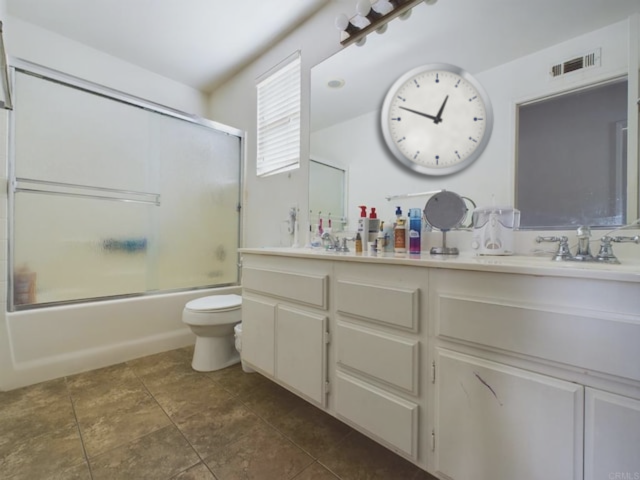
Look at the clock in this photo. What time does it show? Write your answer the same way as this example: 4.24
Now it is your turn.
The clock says 12.48
